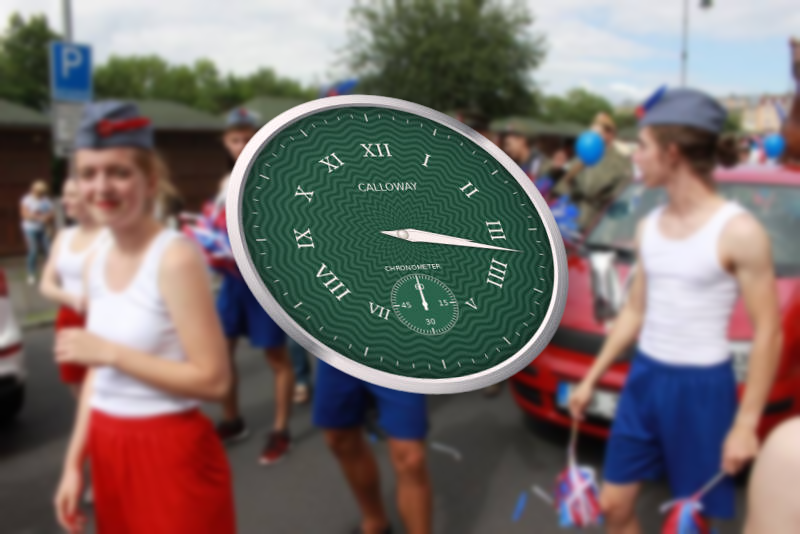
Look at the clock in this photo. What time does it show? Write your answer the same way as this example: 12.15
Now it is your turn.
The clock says 3.17
